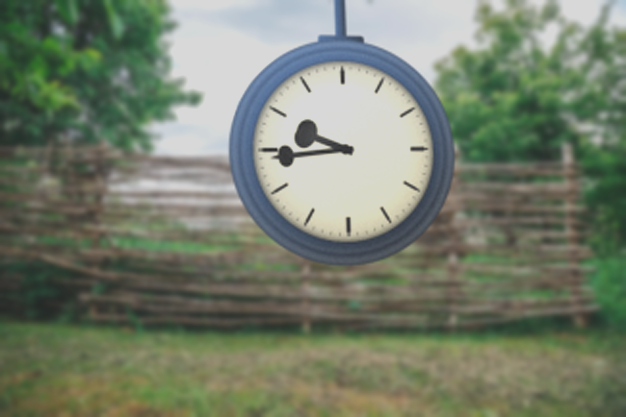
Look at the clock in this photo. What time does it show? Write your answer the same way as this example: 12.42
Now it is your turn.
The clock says 9.44
